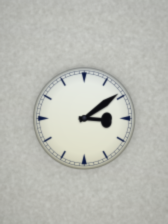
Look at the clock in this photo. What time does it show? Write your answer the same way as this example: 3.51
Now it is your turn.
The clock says 3.09
